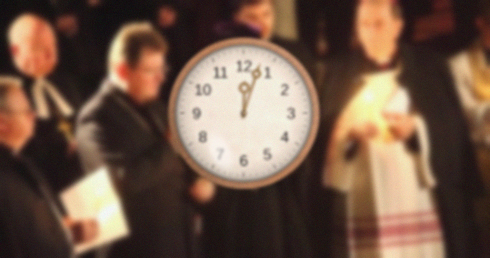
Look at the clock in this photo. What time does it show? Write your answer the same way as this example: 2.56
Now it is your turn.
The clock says 12.03
